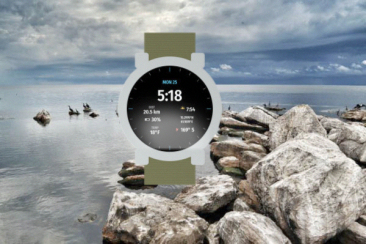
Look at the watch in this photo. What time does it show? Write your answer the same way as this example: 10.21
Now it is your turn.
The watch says 5.18
